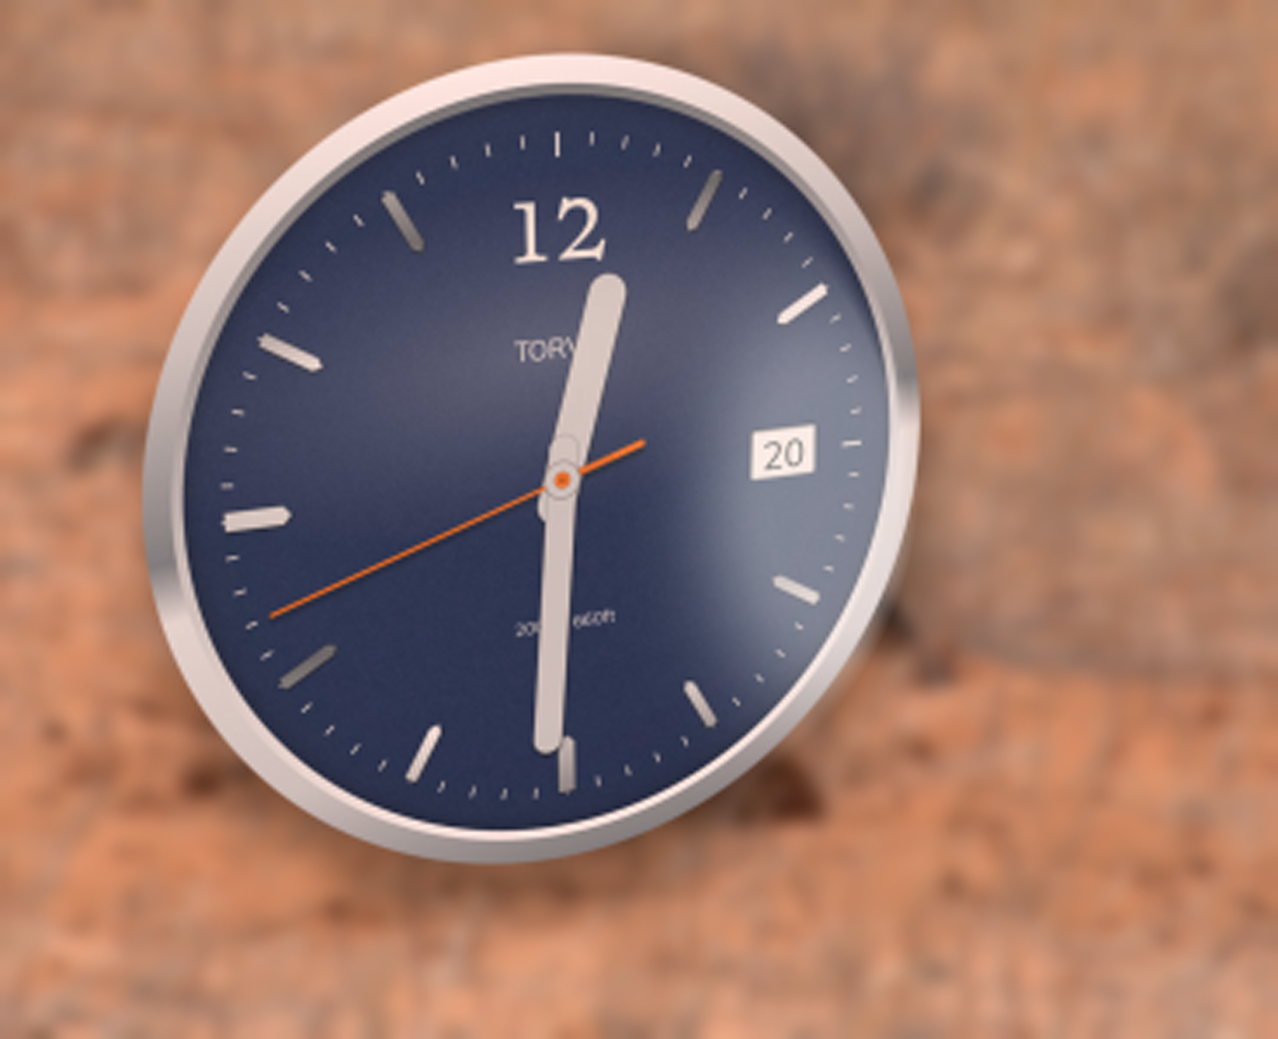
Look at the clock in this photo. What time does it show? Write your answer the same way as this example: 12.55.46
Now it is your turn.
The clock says 12.30.42
